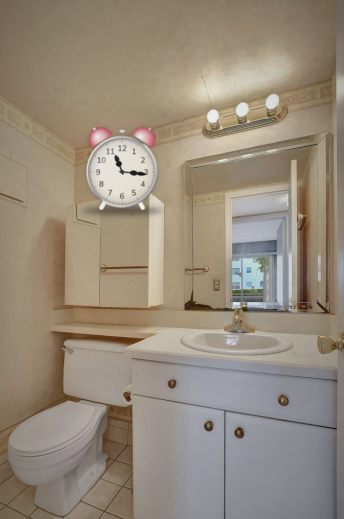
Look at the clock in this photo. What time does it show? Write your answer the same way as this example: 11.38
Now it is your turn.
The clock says 11.16
